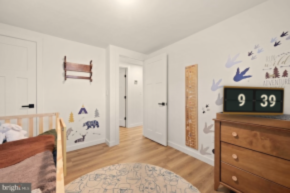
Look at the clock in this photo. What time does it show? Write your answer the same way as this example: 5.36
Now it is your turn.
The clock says 9.39
